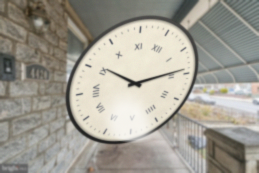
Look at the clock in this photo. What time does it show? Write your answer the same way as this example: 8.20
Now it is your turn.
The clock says 9.09
